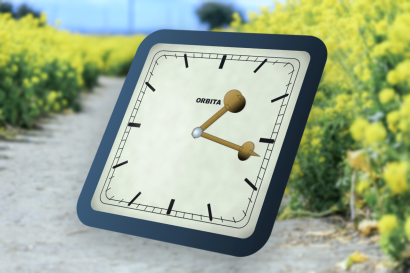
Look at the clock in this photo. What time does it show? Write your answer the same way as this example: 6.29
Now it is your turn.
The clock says 1.17
